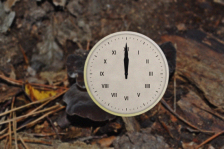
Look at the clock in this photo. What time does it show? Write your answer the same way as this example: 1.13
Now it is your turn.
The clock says 12.00
